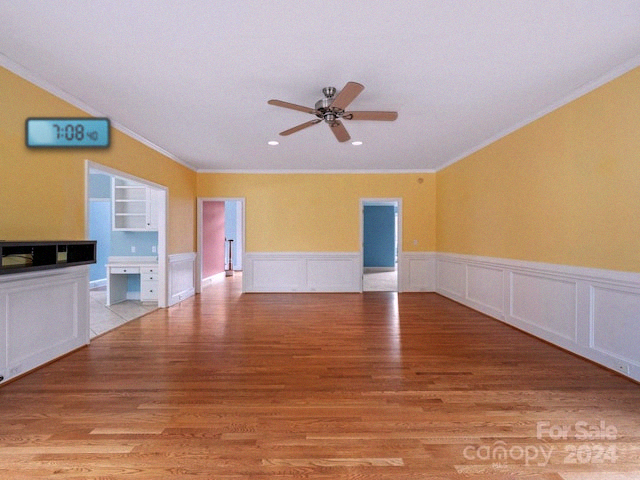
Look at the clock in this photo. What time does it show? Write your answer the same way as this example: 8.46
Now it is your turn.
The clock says 7.08
